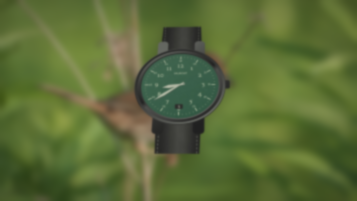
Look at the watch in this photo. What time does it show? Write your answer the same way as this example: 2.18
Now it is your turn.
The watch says 8.39
